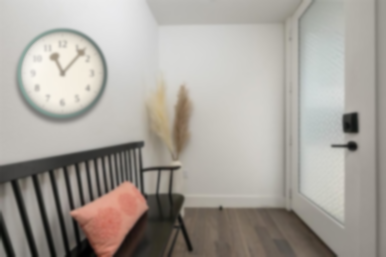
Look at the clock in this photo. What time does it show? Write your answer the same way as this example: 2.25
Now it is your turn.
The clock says 11.07
